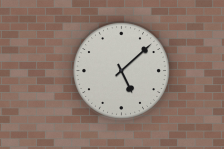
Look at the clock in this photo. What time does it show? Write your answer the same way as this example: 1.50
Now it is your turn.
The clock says 5.08
